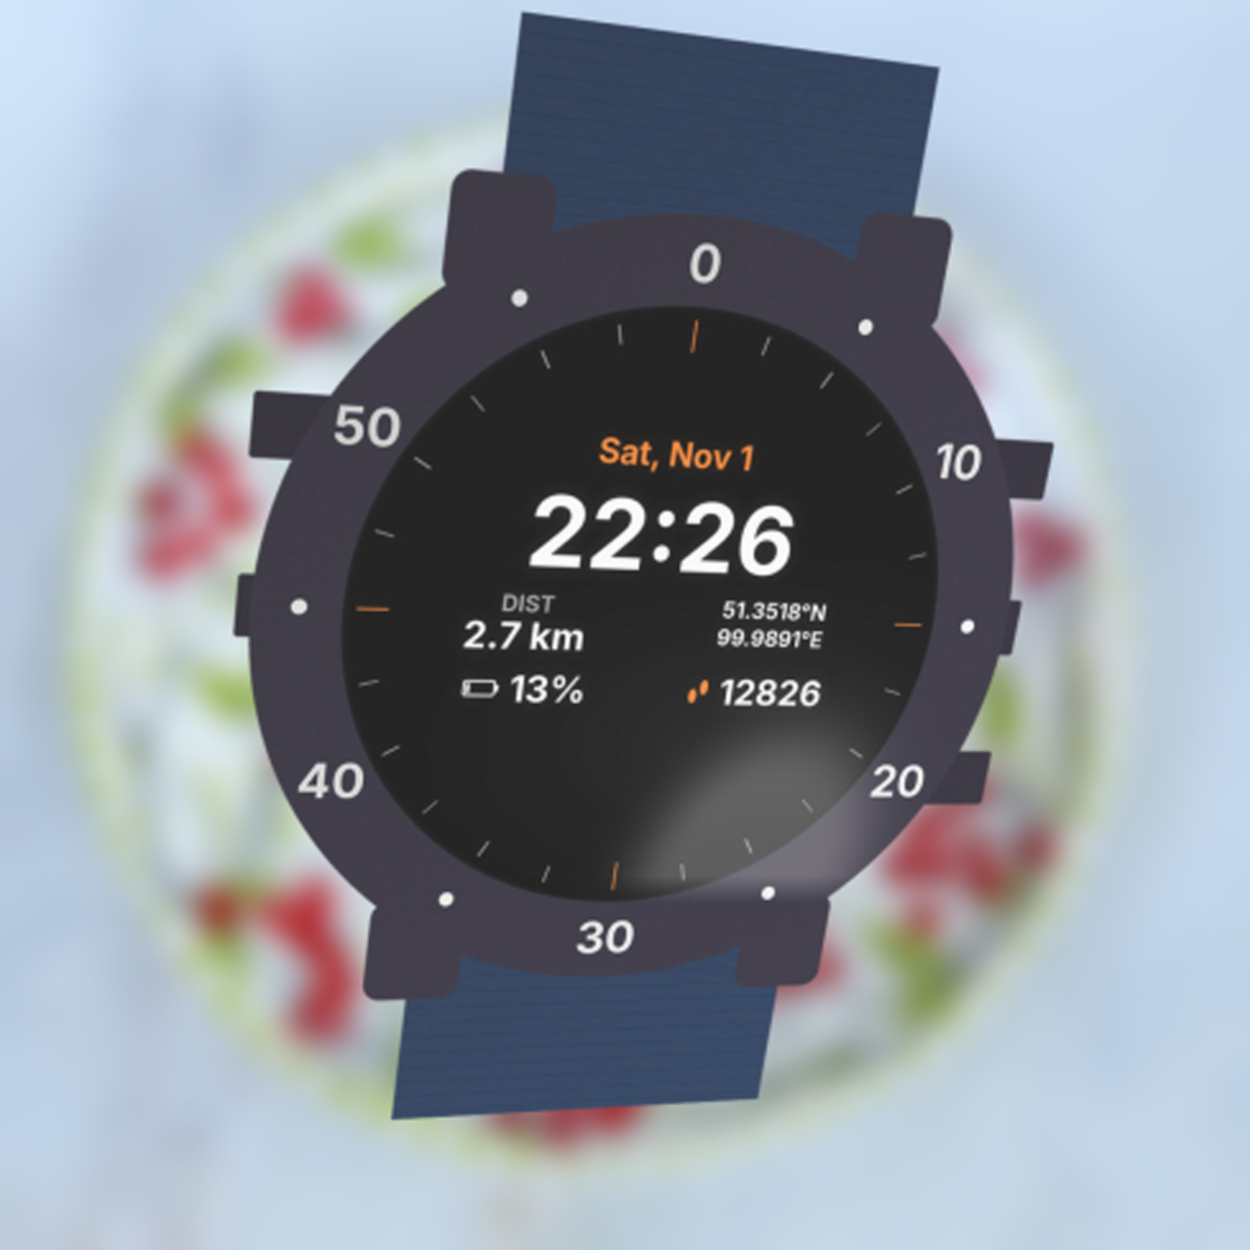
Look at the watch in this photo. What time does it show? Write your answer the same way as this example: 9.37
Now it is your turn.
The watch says 22.26
